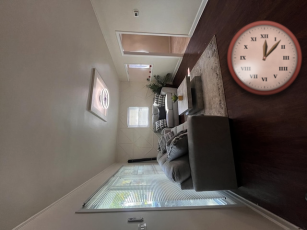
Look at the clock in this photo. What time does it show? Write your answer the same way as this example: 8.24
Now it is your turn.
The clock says 12.07
